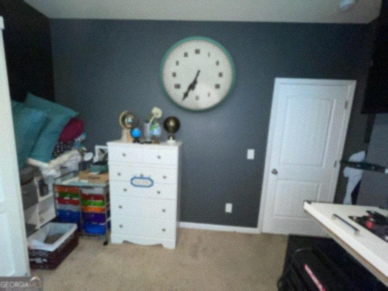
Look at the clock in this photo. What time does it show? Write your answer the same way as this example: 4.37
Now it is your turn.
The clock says 6.35
